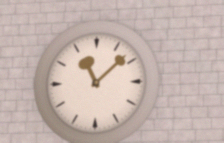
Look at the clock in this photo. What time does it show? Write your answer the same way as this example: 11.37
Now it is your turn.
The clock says 11.08
